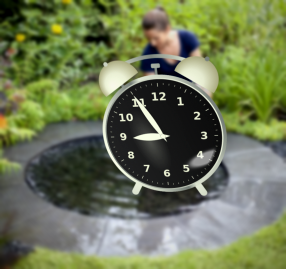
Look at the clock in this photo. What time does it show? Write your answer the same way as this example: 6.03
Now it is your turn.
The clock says 8.55
